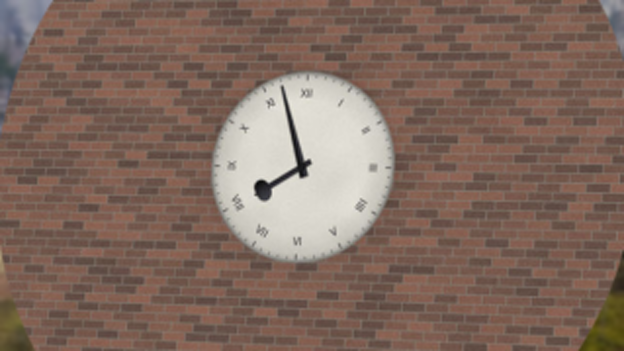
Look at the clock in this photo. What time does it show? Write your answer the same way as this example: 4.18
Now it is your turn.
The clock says 7.57
